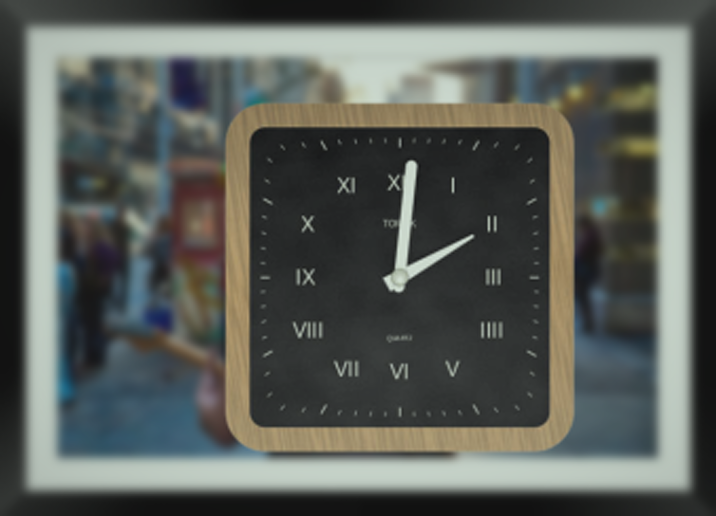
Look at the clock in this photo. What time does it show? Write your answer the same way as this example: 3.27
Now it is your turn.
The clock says 2.01
